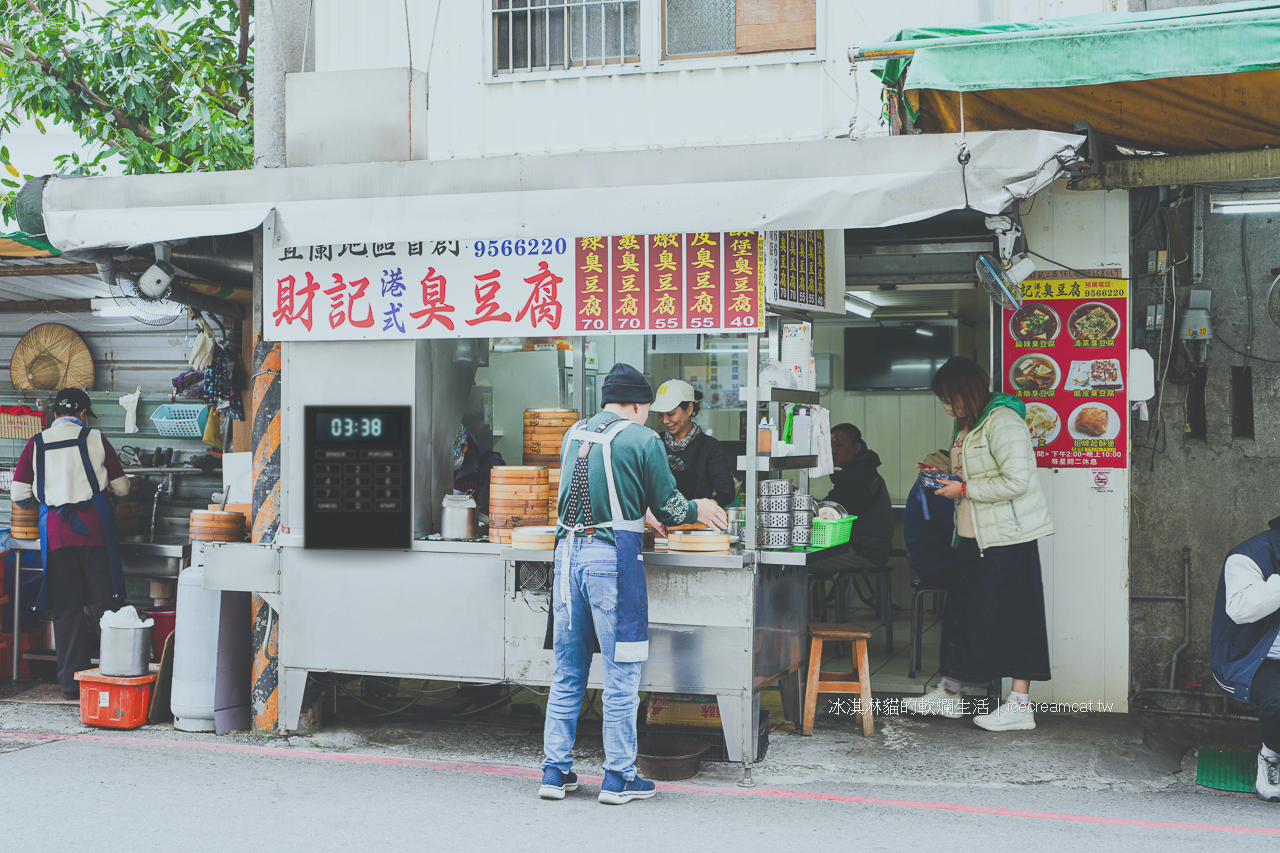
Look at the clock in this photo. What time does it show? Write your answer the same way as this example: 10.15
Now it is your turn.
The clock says 3.38
